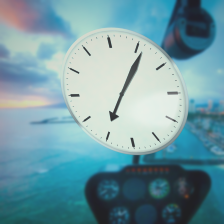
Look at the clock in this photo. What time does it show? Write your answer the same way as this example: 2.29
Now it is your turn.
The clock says 7.06
